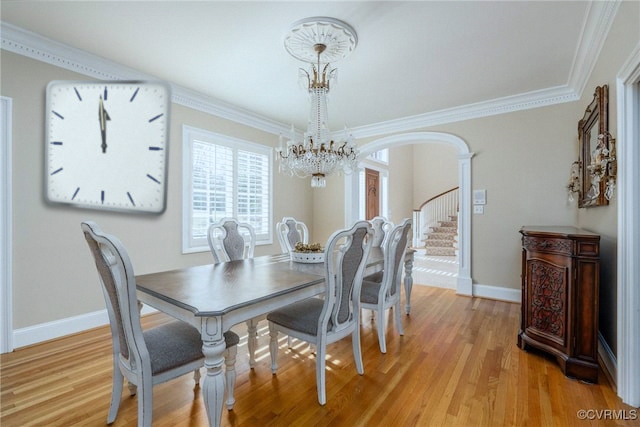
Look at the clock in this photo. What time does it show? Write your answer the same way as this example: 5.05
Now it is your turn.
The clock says 11.59
